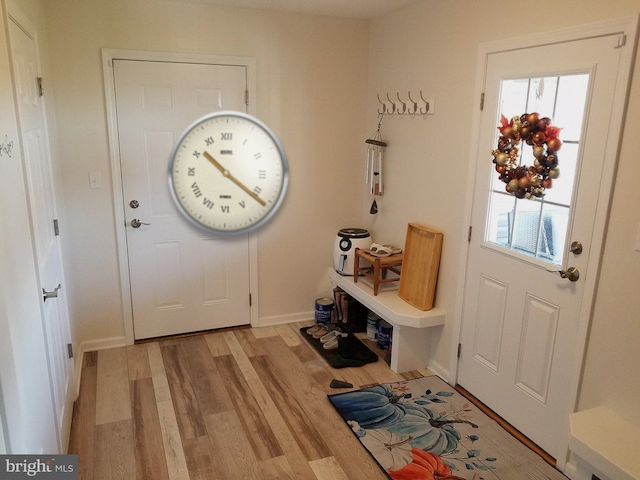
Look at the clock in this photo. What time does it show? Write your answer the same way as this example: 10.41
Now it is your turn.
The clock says 10.21
